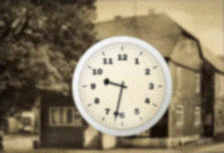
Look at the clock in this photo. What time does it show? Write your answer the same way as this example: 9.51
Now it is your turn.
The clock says 9.32
